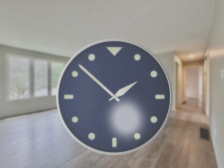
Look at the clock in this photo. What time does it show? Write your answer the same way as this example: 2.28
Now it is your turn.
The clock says 1.52
